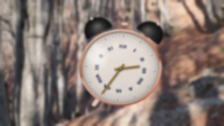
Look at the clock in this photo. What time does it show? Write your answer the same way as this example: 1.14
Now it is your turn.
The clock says 2.35
